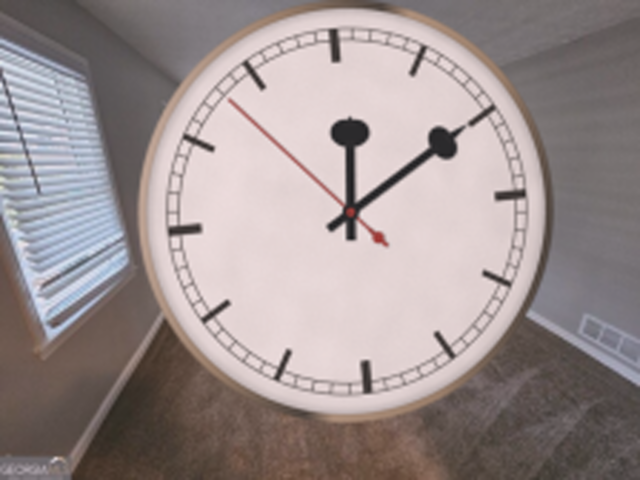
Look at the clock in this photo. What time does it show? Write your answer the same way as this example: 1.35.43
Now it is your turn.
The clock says 12.09.53
